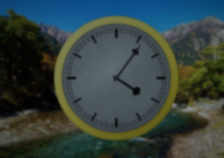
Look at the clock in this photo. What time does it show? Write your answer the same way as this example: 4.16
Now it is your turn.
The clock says 4.06
